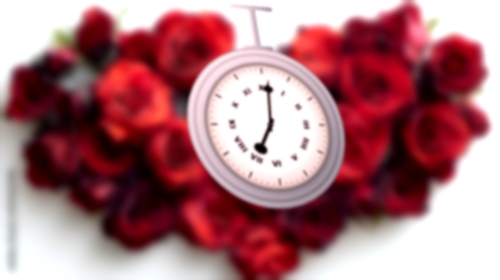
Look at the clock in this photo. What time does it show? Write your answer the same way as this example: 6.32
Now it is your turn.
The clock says 7.01
